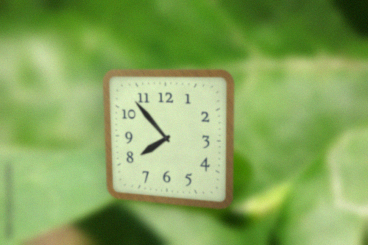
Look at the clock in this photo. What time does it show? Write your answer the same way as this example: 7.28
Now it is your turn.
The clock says 7.53
